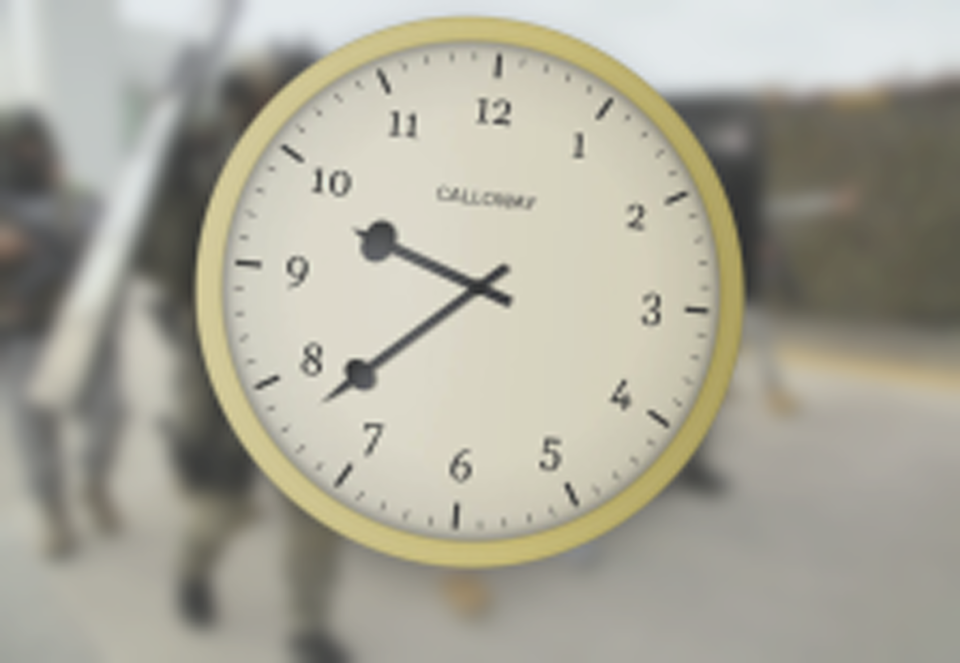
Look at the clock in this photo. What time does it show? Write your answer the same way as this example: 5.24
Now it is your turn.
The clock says 9.38
